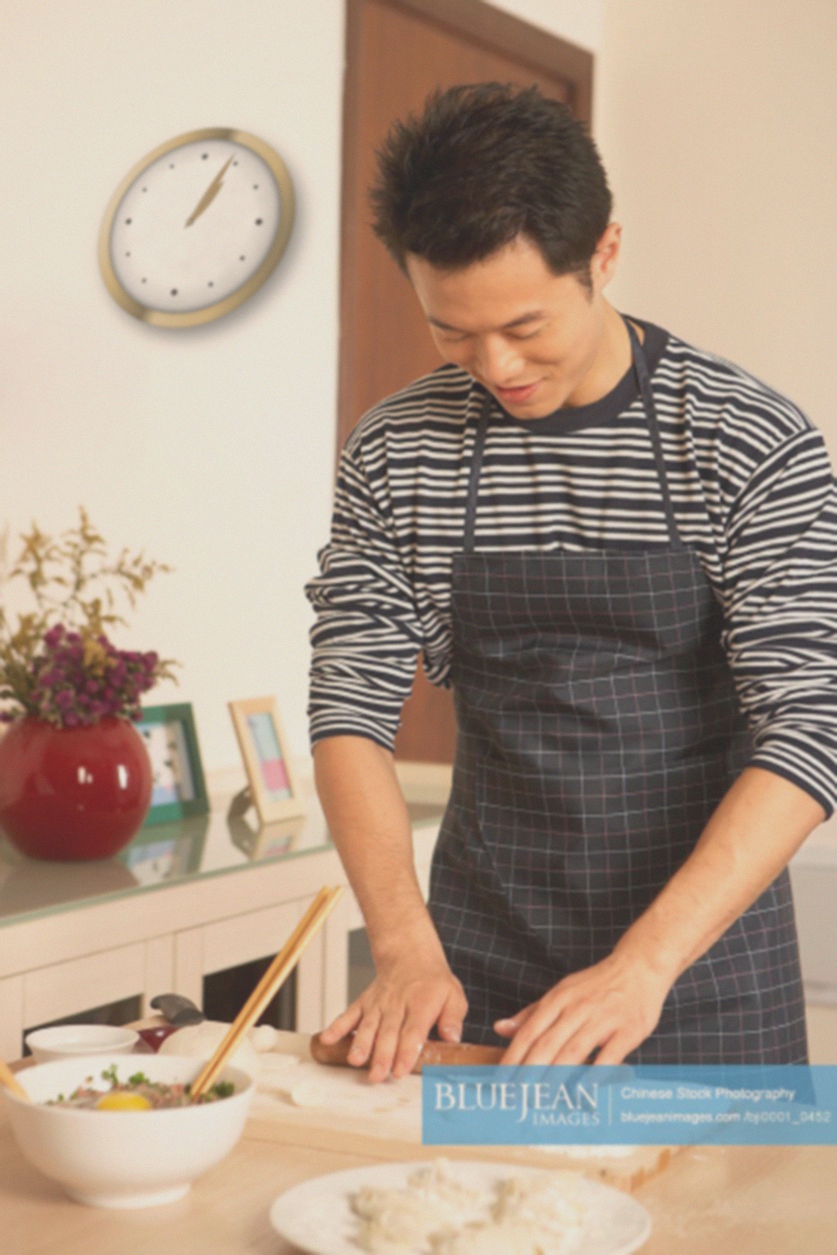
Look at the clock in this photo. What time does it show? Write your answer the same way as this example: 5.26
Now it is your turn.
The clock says 1.04
